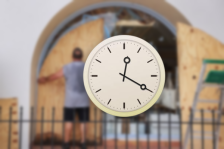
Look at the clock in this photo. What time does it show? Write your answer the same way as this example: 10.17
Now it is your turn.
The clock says 12.20
